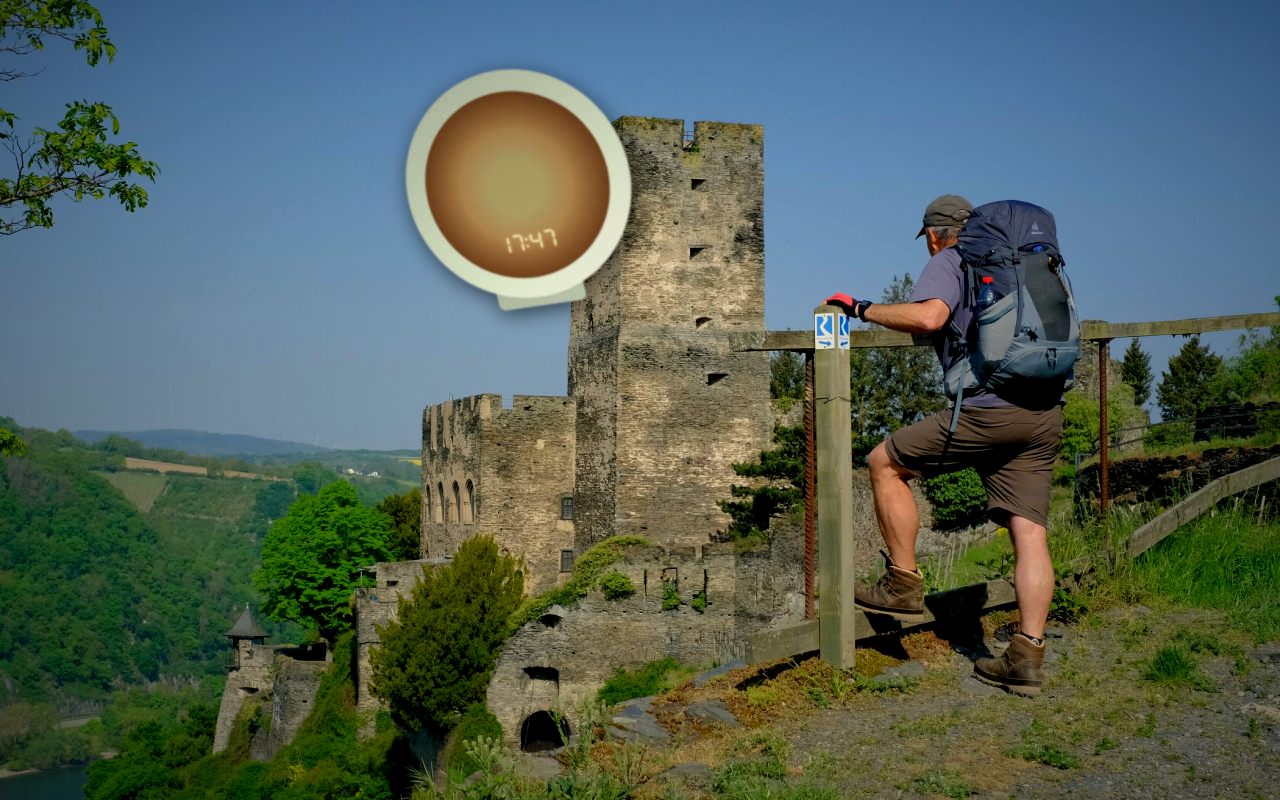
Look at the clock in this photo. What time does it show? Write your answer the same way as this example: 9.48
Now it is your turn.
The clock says 17.47
